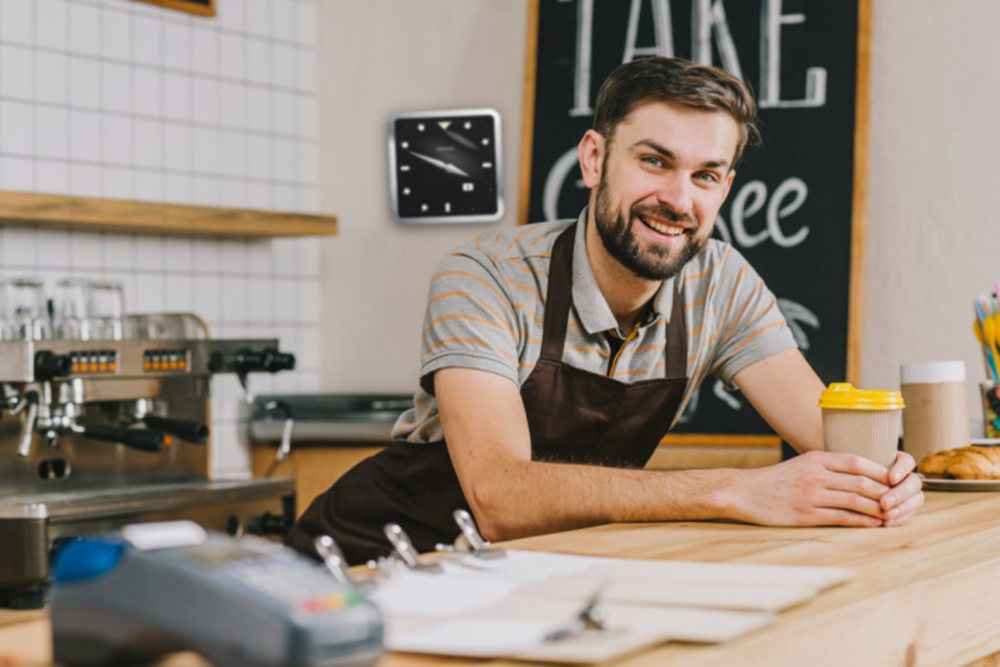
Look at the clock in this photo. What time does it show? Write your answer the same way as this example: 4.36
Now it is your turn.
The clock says 3.49
